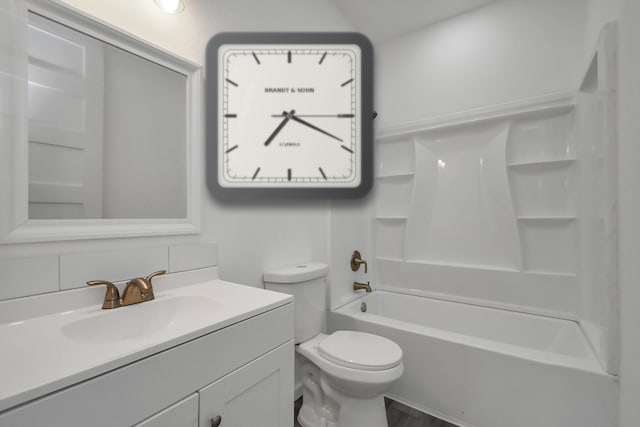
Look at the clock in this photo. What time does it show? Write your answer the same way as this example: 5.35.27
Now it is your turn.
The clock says 7.19.15
